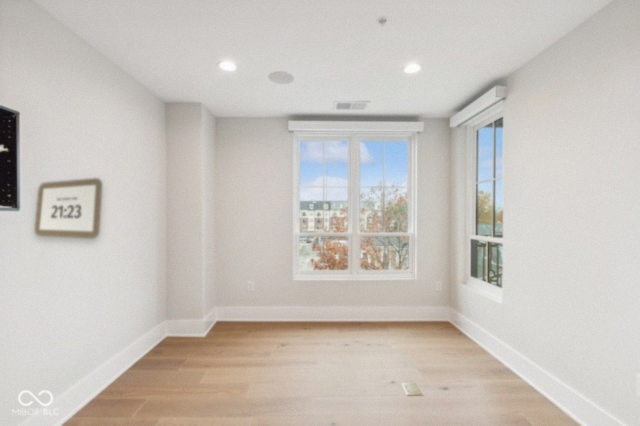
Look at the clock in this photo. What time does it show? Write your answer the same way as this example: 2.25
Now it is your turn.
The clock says 21.23
